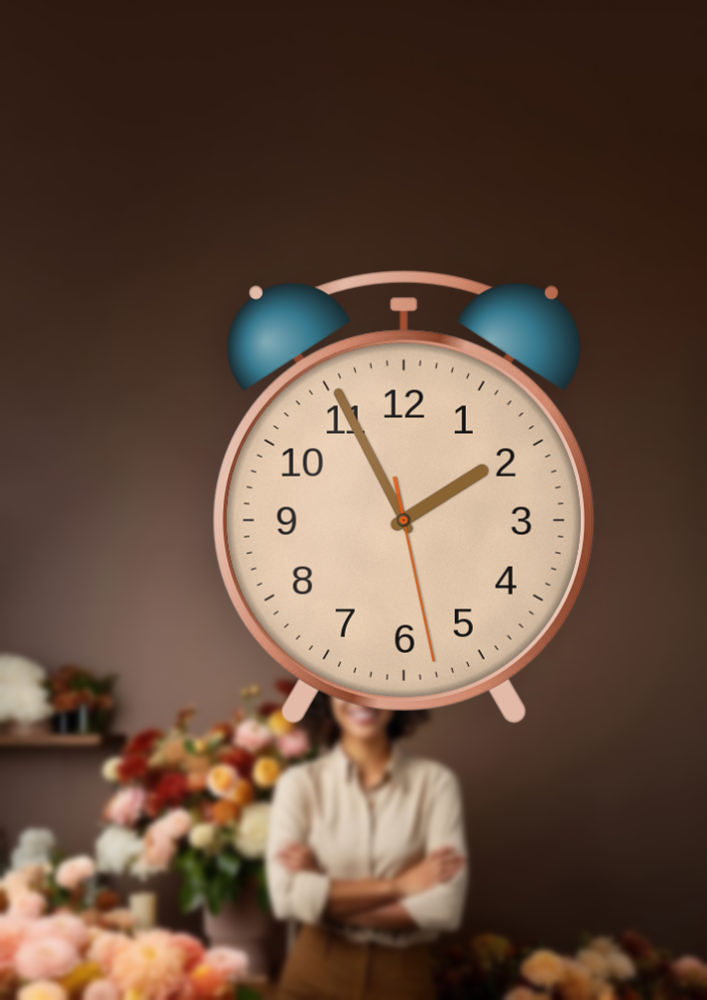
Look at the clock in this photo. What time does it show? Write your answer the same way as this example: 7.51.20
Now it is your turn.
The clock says 1.55.28
